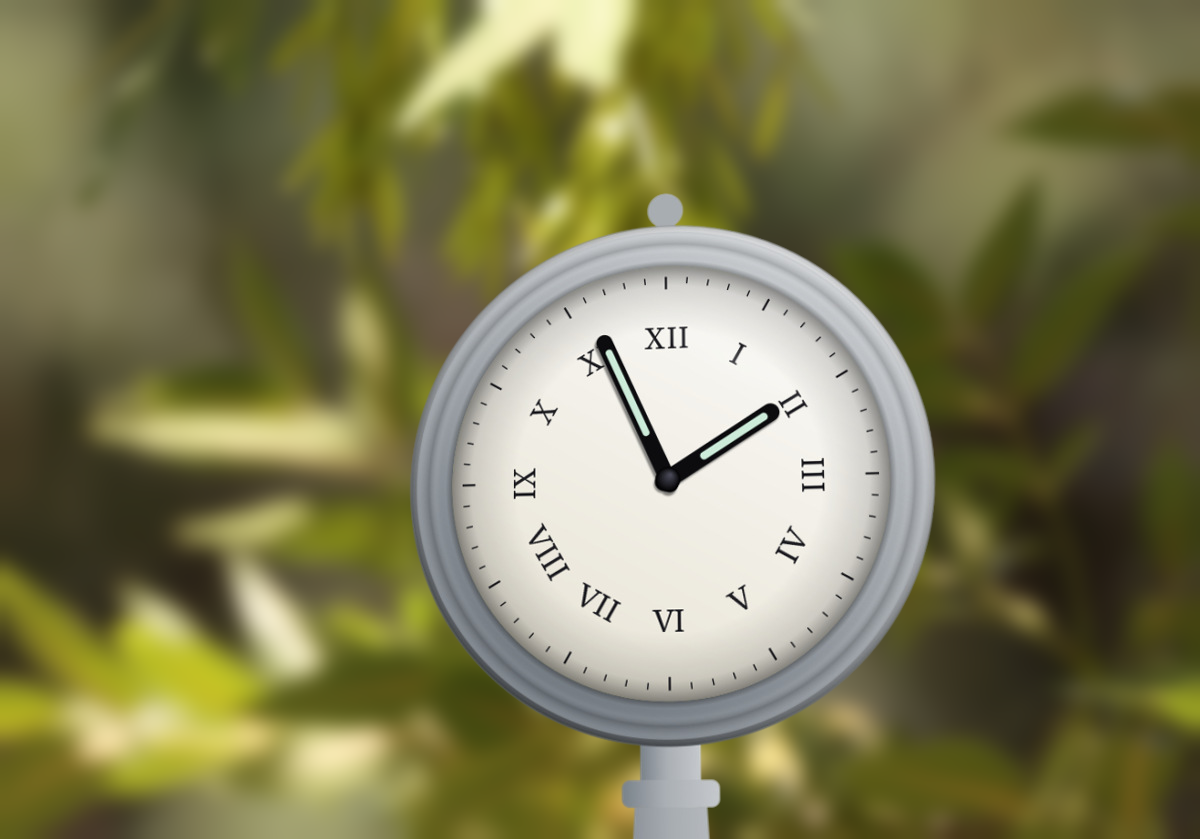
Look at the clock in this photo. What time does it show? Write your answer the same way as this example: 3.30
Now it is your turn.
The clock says 1.56
